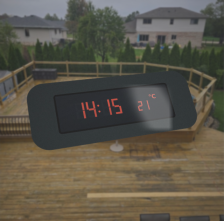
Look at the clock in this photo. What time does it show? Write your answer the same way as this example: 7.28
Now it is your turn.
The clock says 14.15
